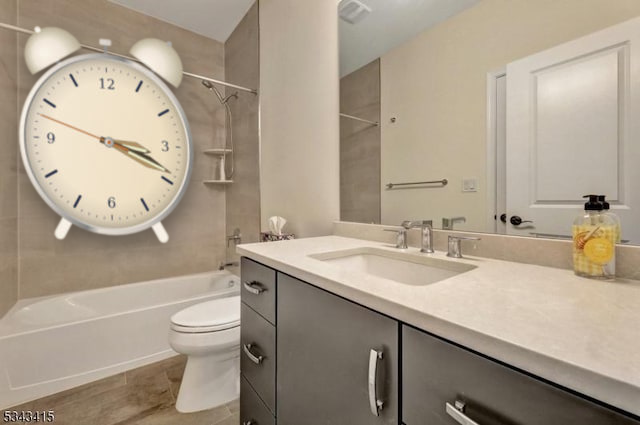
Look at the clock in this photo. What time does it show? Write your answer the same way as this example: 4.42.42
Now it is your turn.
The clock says 3.18.48
